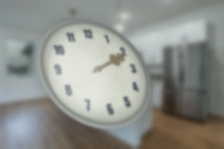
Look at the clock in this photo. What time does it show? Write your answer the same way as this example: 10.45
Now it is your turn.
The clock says 2.11
